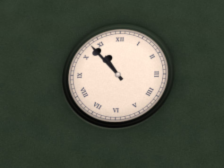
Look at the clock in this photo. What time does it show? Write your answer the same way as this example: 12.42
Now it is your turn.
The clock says 10.53
